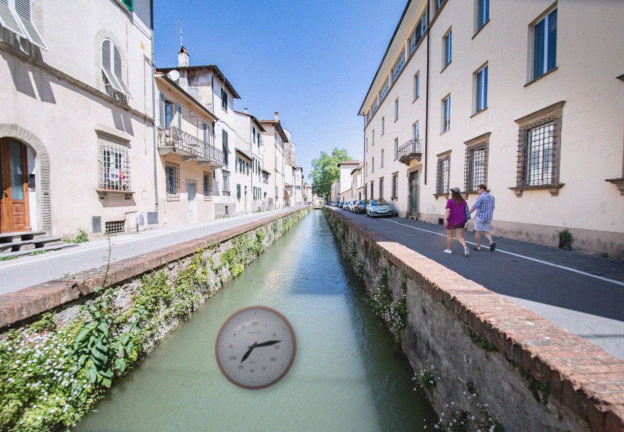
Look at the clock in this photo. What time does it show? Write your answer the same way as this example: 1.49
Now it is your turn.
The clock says 7.13
